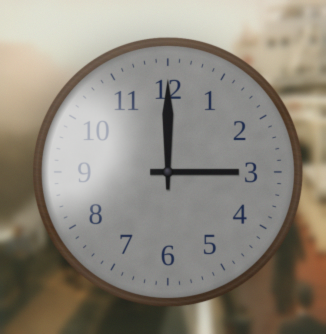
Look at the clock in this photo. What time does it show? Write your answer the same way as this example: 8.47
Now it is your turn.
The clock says 3.00
